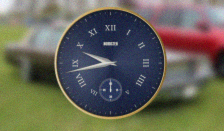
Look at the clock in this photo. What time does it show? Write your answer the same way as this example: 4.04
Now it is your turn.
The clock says 9.43
